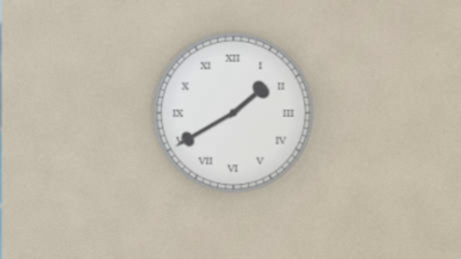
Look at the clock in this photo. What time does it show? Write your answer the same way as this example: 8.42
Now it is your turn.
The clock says 1.40
